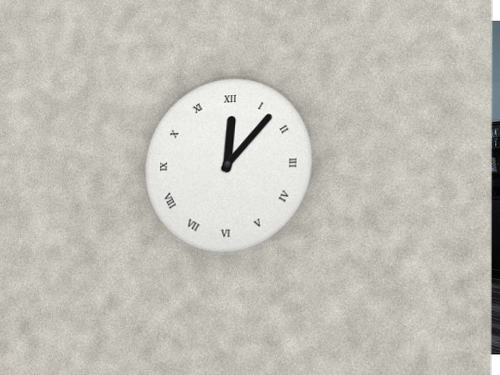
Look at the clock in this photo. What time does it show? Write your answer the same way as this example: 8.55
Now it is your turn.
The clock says 12.07
